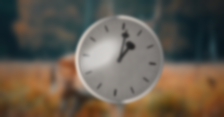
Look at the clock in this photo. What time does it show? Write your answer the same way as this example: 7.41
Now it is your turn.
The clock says 1.01
